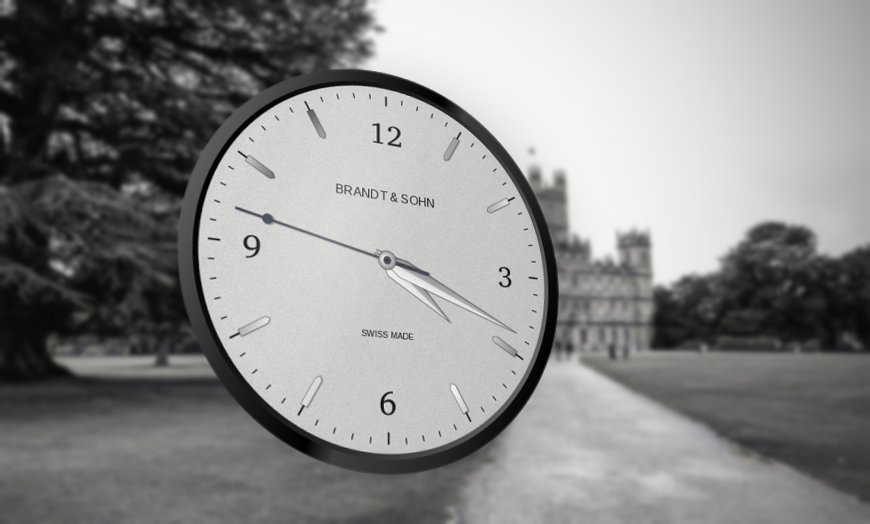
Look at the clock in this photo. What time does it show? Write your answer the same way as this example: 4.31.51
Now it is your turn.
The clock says 4.18.47
